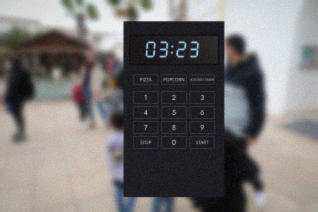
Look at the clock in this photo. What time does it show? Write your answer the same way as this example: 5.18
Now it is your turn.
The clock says 3.23
